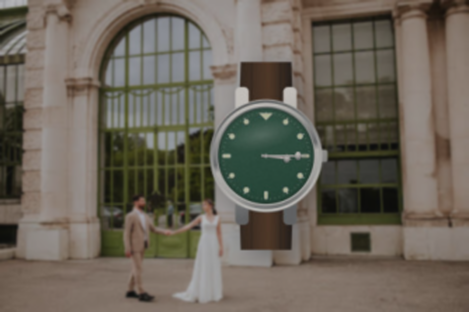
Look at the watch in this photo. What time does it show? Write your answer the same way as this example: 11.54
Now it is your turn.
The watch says 3.15
